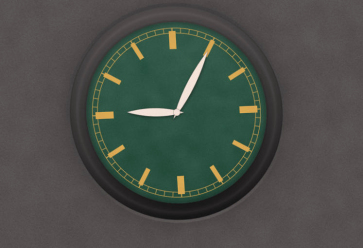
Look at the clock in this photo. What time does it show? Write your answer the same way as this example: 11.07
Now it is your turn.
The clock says 9.05
